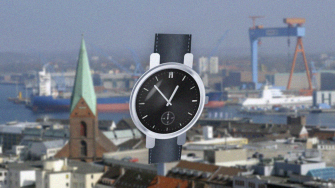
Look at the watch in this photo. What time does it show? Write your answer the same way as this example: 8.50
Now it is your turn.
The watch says 12.53
